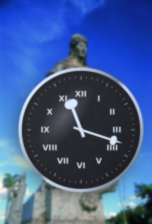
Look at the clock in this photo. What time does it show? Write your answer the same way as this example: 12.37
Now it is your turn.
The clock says 11.18
